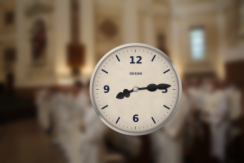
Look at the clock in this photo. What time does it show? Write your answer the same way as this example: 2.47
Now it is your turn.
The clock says 8.14
